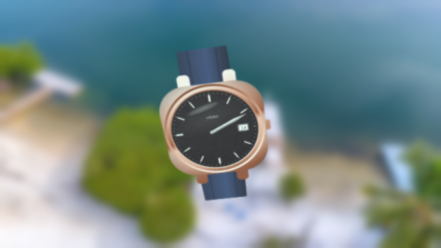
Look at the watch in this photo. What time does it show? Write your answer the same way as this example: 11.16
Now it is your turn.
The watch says 2.11
